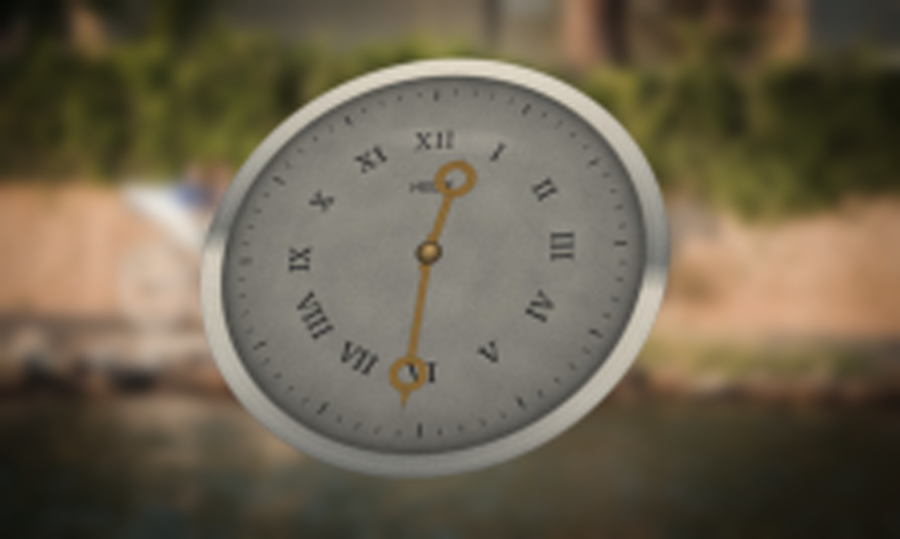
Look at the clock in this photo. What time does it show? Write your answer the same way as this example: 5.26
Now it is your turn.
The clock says 12.31
